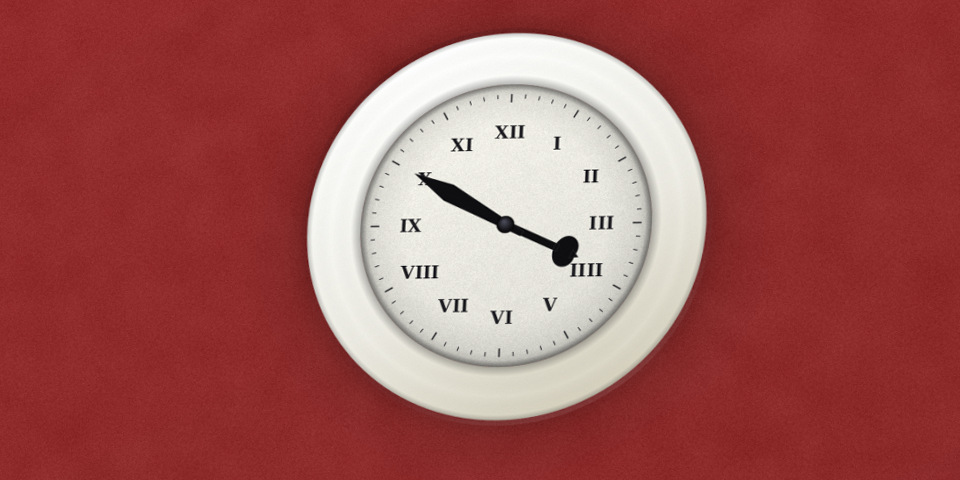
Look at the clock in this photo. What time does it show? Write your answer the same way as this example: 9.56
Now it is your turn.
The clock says 3.50
